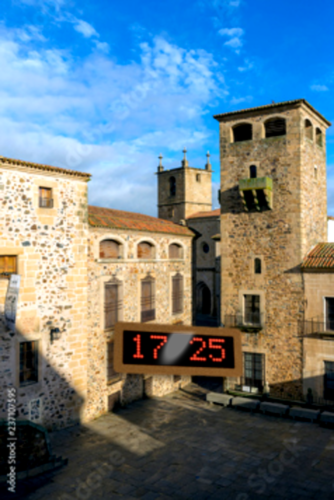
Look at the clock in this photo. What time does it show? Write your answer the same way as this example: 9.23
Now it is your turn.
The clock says 17.25
